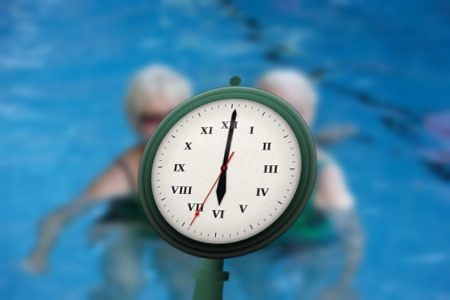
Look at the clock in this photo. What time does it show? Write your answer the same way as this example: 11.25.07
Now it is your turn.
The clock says 6.00.34
